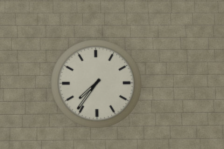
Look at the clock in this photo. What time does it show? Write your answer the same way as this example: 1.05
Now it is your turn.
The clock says 7.36
